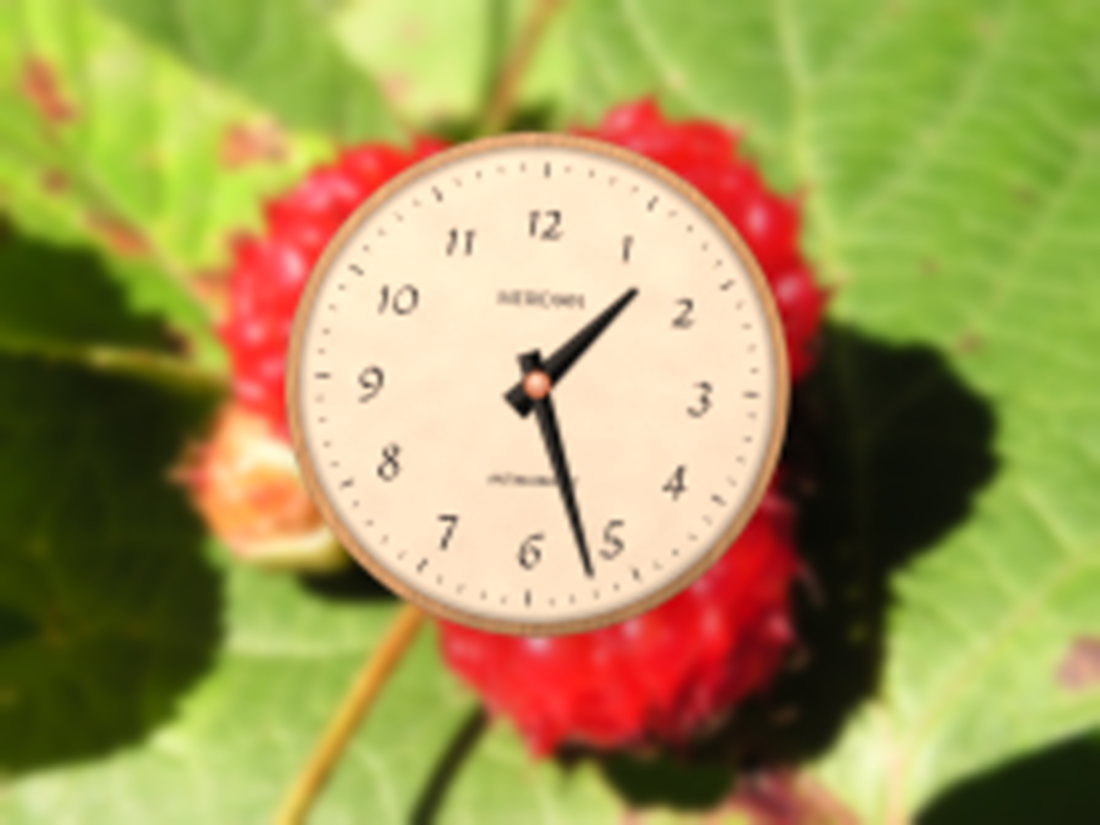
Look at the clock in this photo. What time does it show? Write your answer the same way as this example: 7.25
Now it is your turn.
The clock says 1.27
